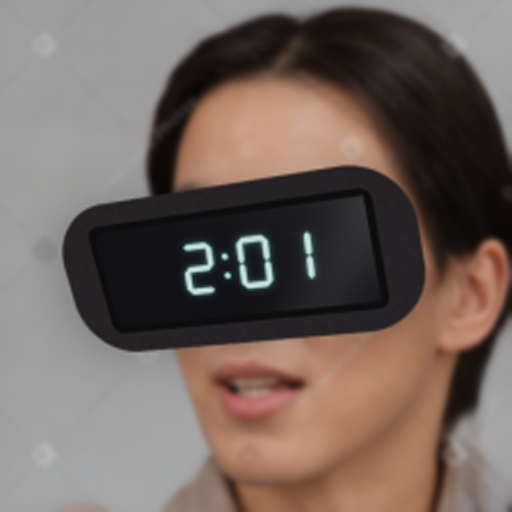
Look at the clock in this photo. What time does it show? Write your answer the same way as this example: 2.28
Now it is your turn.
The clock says 2.01
